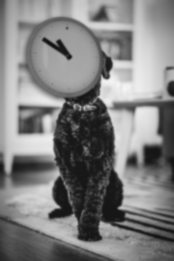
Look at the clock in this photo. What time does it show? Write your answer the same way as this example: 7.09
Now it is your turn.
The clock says 10.50
